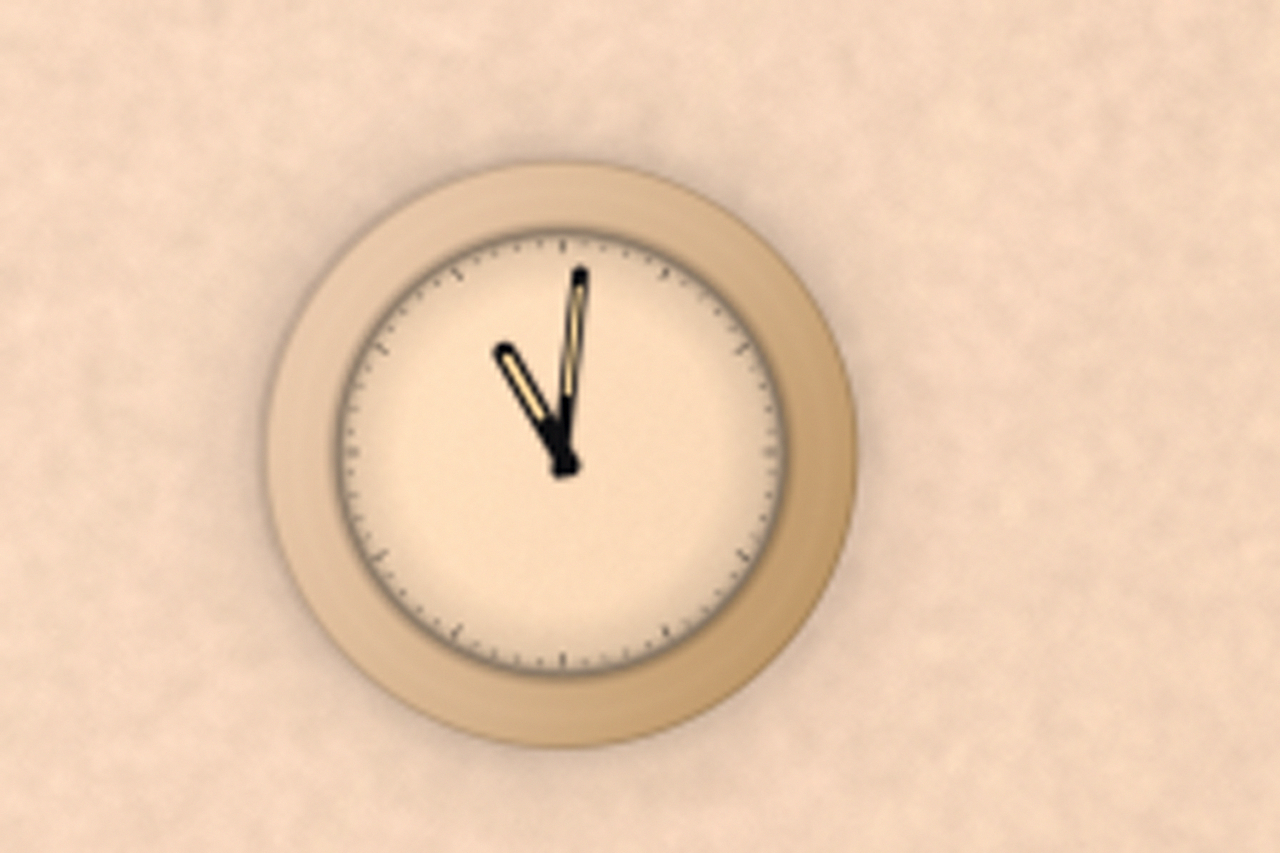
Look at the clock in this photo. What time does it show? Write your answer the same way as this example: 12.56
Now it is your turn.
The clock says 11.01
